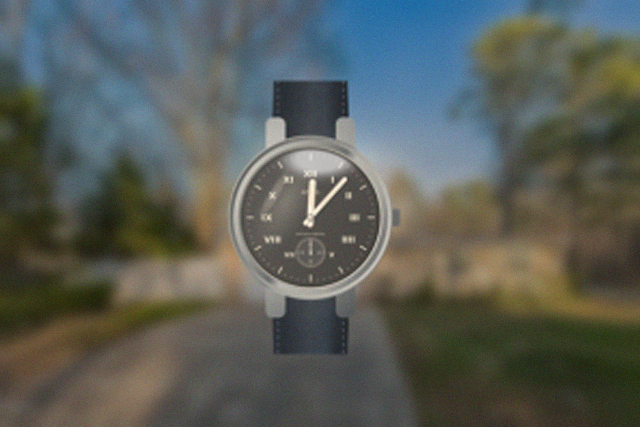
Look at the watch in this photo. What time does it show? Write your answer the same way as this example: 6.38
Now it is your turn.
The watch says 12.07
